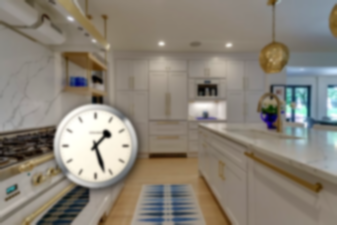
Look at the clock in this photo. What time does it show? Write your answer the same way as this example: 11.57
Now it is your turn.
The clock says 1.27
